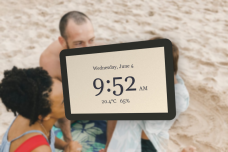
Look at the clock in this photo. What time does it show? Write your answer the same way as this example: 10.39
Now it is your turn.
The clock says 9.52
